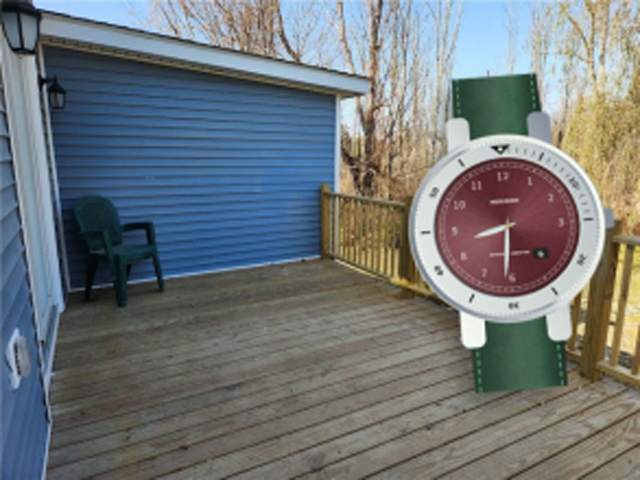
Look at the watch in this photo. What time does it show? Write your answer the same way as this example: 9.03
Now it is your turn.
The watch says 8.31
